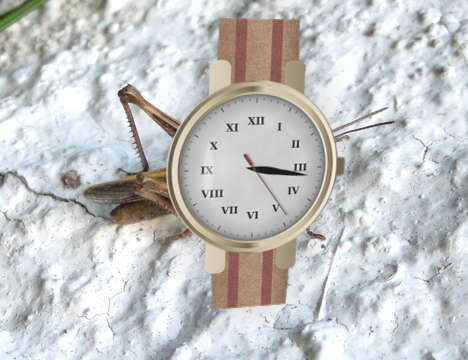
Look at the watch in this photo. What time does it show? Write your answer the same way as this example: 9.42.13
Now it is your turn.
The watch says 3.16.24
